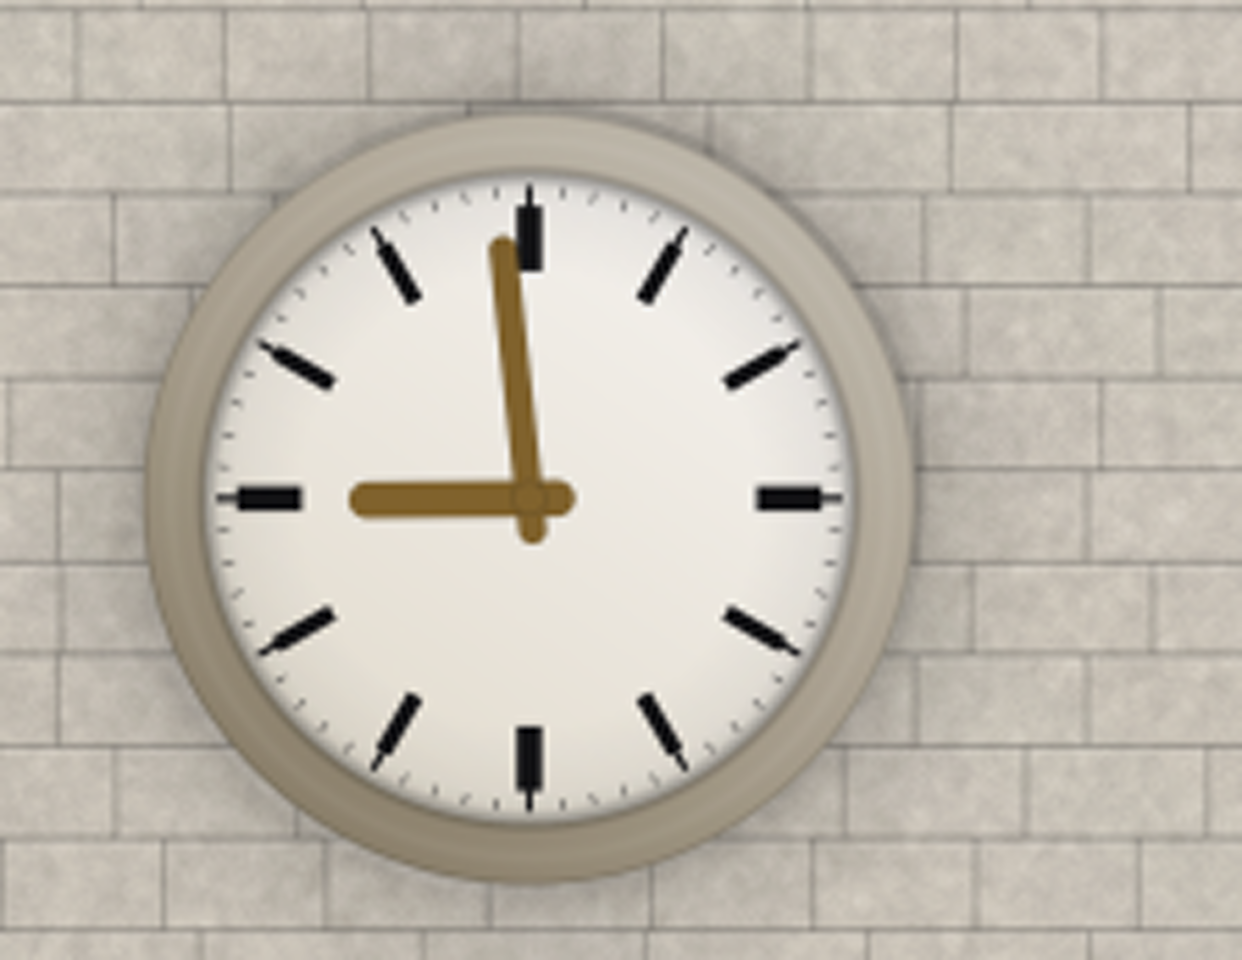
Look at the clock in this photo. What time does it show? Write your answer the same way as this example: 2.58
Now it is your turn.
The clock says 8.59
